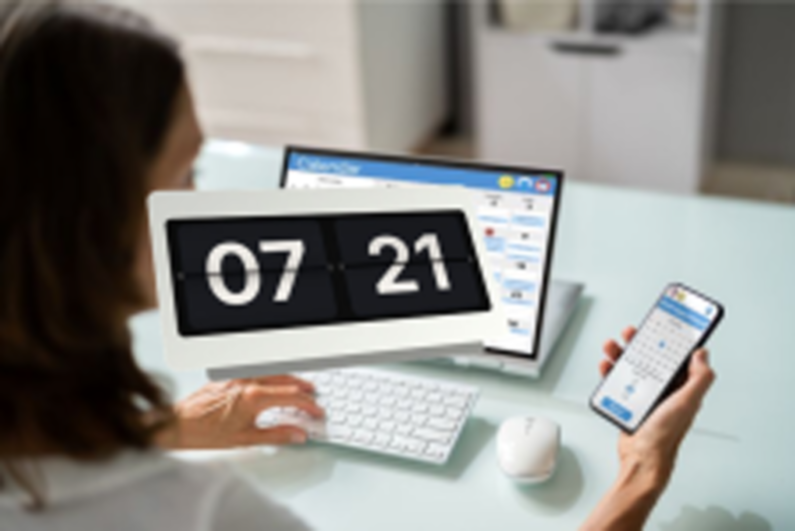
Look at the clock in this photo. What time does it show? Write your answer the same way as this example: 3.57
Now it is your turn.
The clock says 7.21
